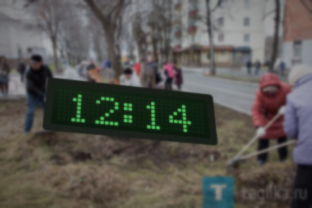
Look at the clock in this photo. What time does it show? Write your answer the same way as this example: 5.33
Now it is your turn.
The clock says 12.14
